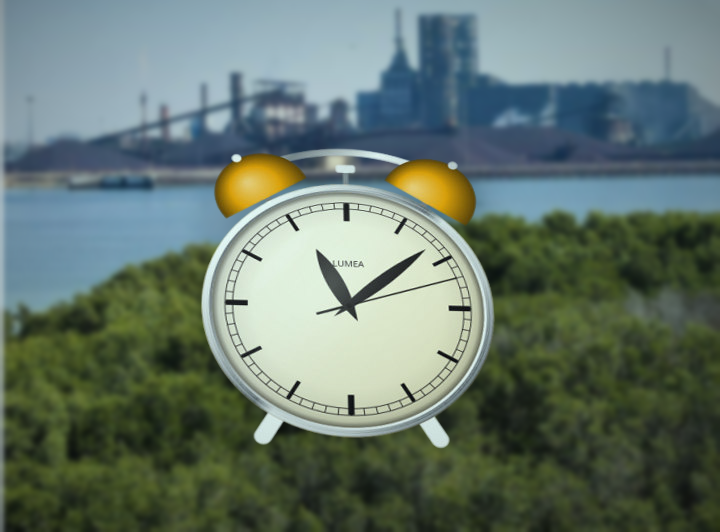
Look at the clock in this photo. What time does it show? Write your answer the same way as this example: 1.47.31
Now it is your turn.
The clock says 11.08.12
